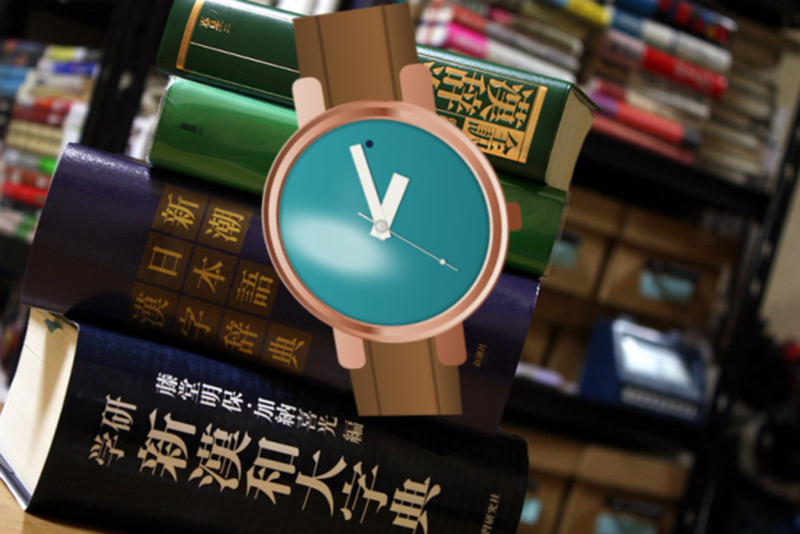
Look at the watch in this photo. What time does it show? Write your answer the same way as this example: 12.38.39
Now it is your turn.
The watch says 12.58.21
